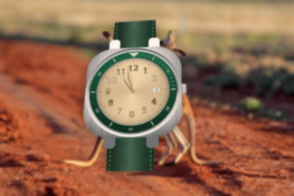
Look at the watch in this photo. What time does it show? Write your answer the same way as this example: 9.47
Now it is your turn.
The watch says 10.58
